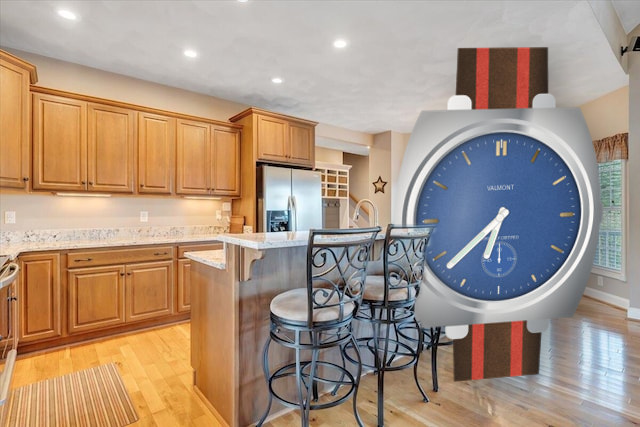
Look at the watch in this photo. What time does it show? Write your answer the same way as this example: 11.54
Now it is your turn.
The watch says 6.38
